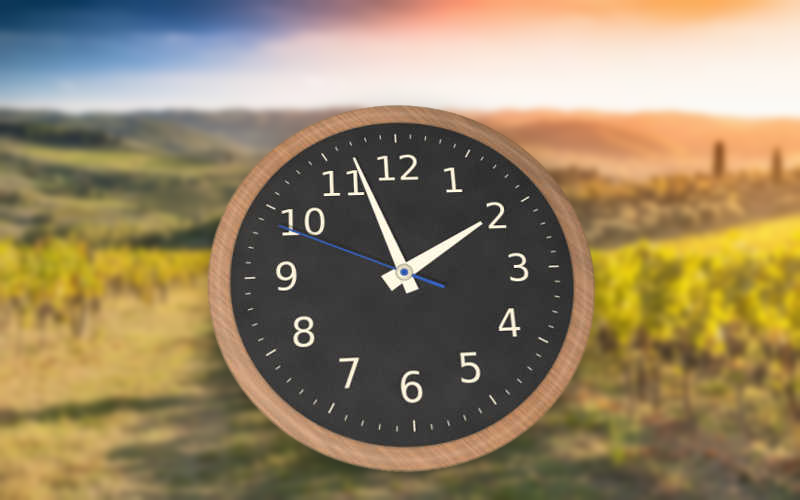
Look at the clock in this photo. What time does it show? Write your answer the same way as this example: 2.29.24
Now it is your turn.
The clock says 1.56.49
